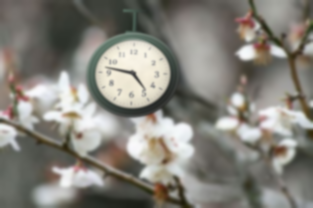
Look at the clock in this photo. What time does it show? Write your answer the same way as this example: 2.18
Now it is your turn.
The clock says 4.47
